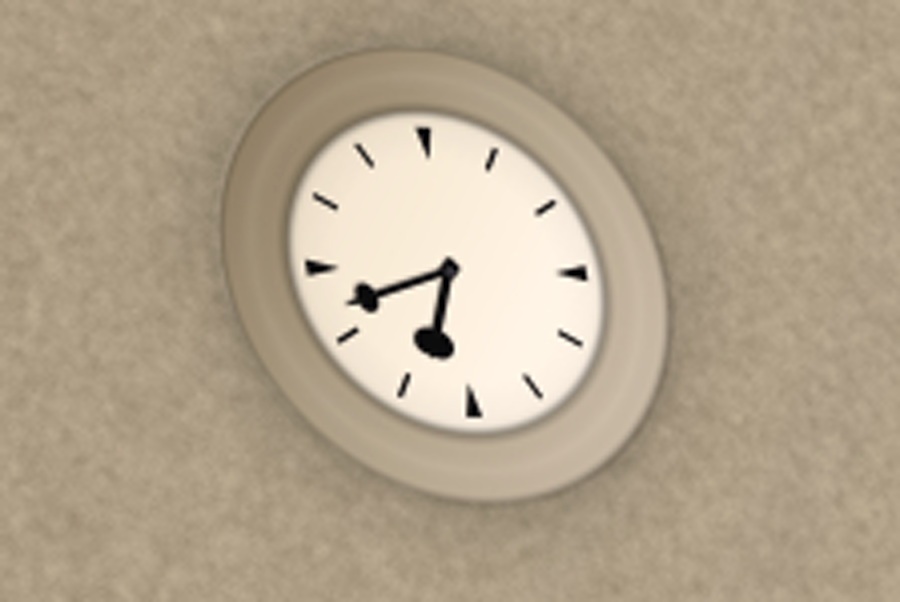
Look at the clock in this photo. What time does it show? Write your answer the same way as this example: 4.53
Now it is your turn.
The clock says 6.42
